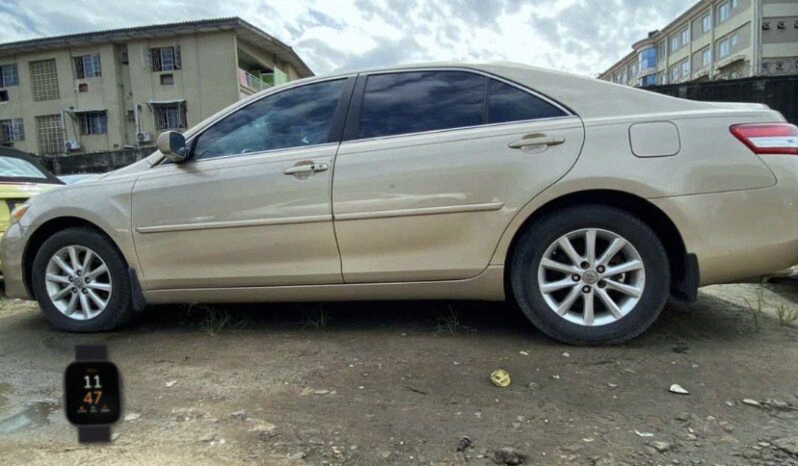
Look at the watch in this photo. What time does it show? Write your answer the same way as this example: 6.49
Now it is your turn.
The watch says 11.47
